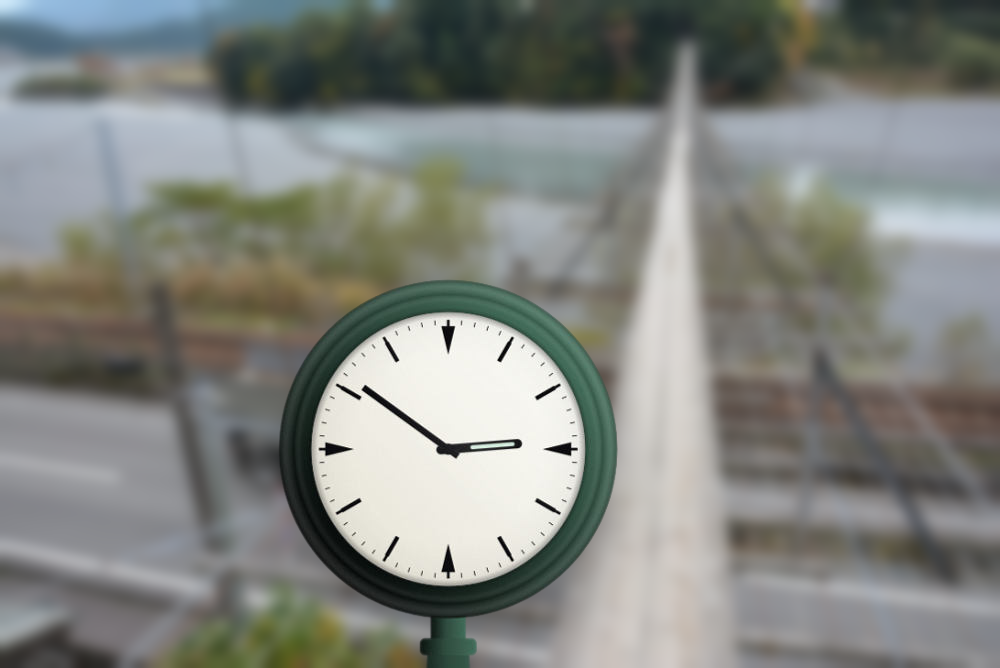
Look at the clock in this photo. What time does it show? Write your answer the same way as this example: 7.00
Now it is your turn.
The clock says 2.51
